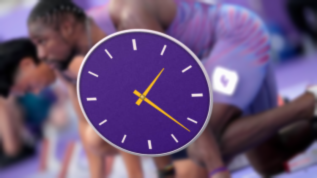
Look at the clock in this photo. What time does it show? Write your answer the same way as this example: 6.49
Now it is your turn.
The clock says 1.22
